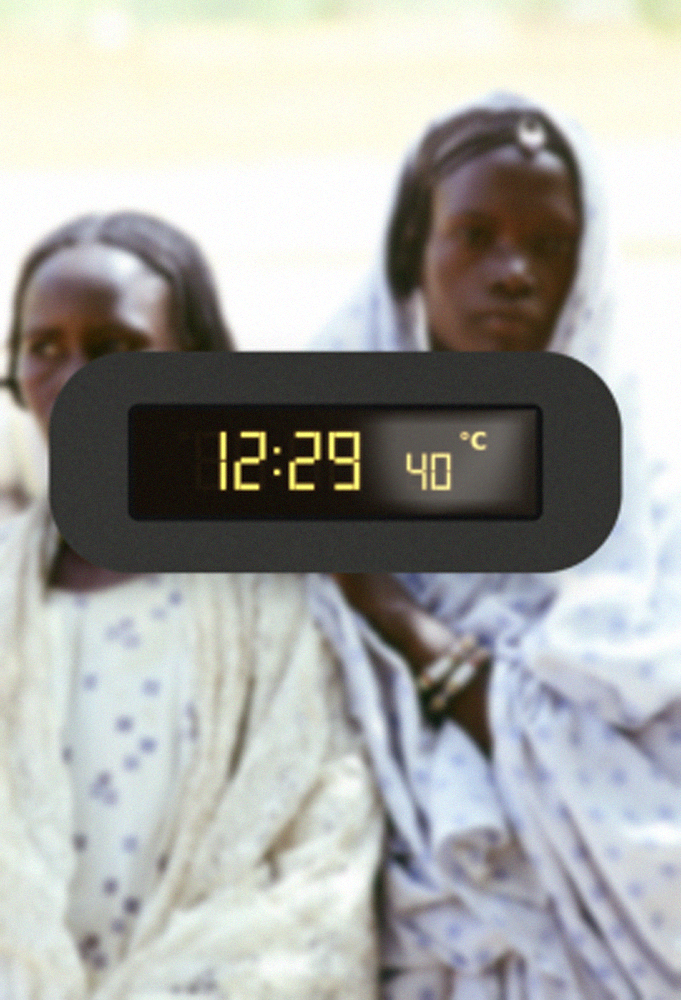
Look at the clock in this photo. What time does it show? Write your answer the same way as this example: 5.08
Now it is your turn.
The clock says 12.29
